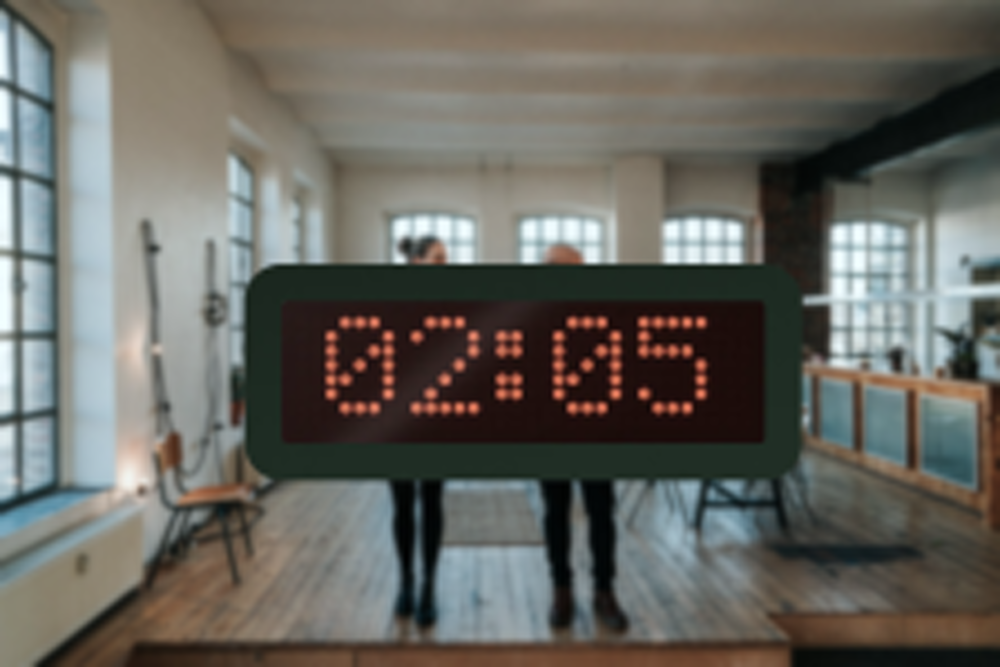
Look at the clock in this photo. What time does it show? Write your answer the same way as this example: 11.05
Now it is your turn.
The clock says 2.05
